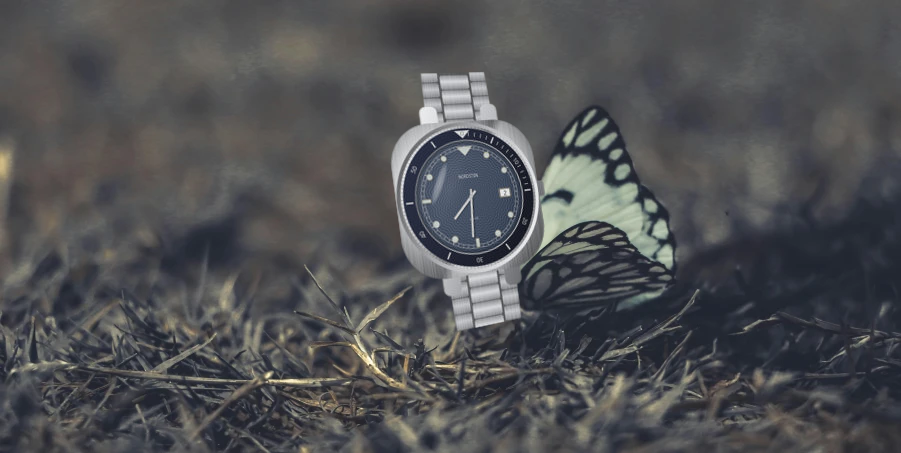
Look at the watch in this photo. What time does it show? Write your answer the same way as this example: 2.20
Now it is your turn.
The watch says 7.31
